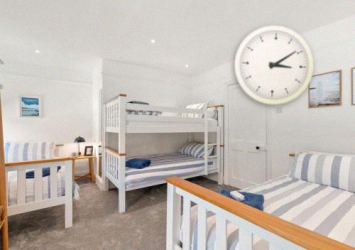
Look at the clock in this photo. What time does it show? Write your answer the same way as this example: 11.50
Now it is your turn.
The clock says 3.09
